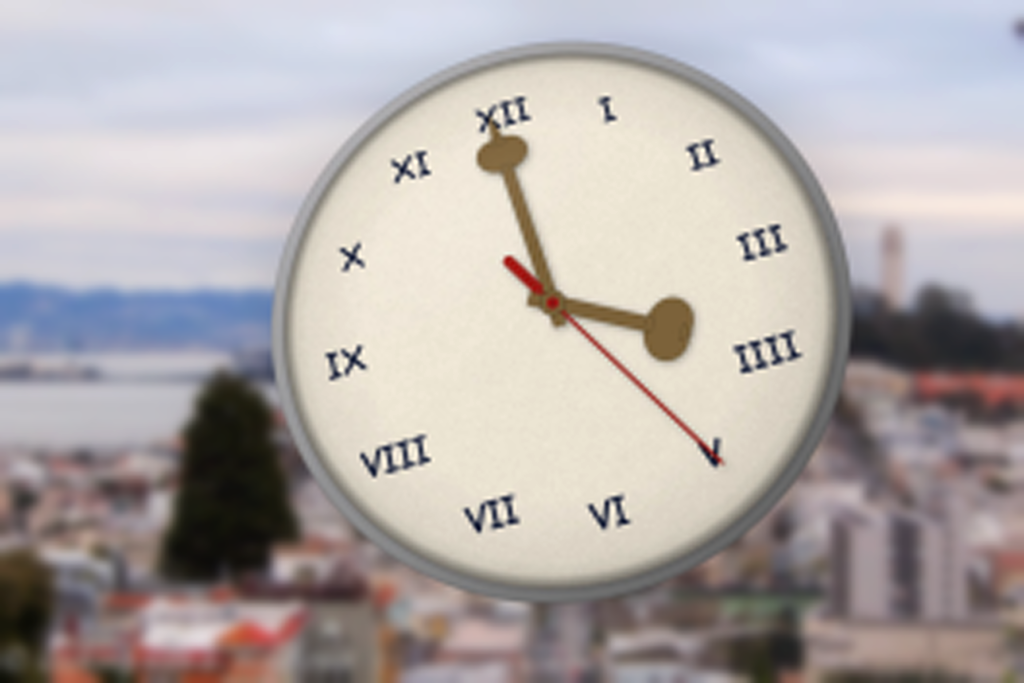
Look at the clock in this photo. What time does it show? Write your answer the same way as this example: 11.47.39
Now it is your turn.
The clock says 3.59.25
